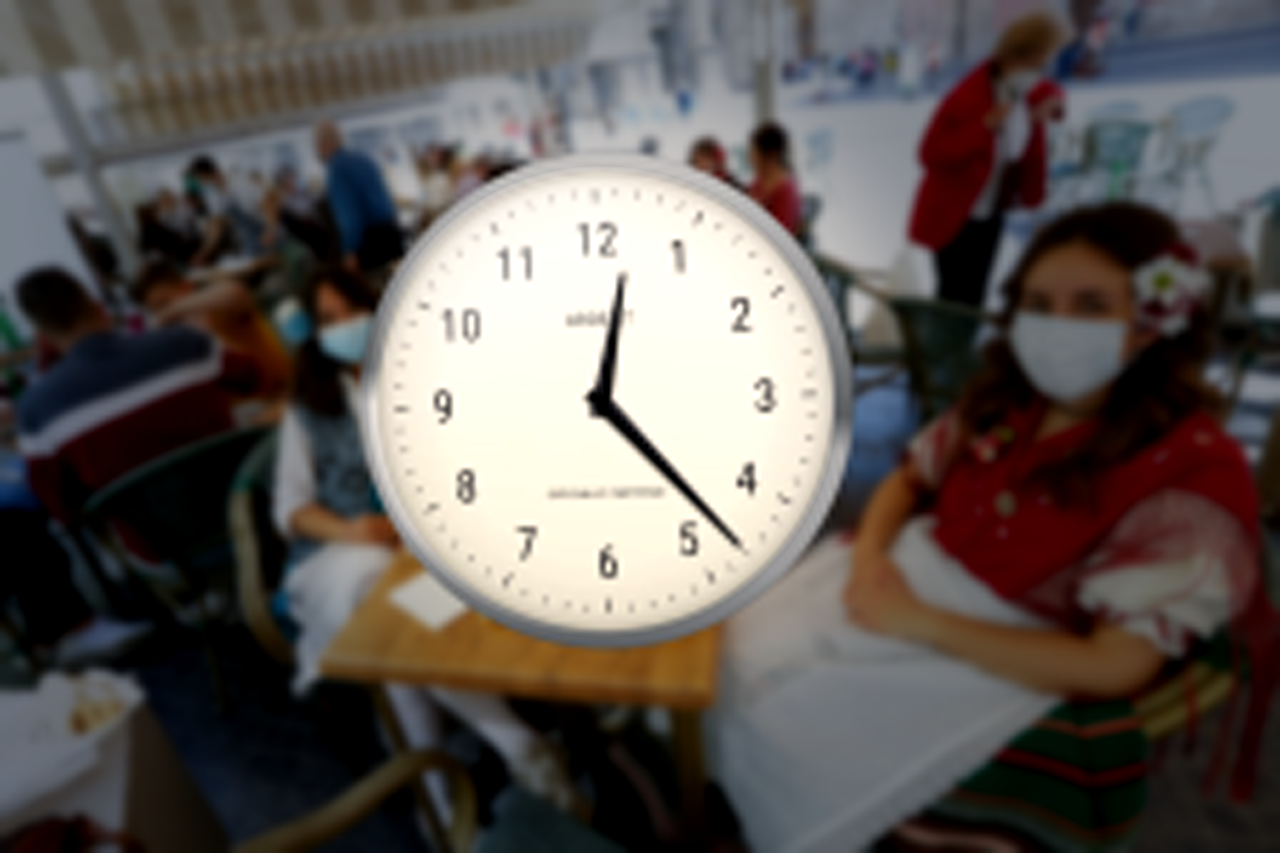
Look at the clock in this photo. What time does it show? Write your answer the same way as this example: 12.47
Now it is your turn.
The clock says 12.23
